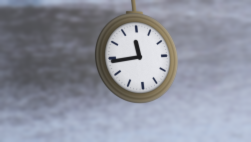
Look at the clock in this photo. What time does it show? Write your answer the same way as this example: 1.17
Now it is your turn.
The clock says 11.44
